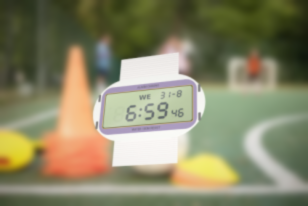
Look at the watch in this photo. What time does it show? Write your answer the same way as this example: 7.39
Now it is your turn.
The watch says 6.59
